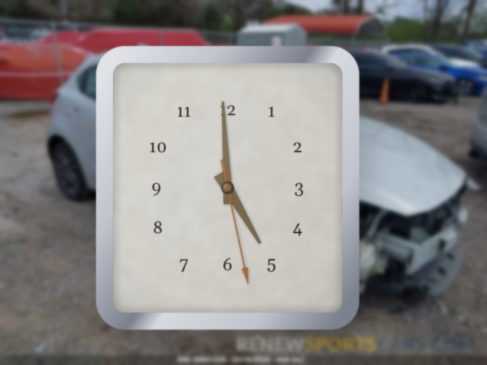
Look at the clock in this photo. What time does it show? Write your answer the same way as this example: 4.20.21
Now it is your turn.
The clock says 4.59.28
